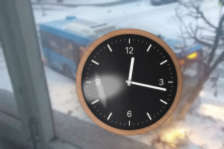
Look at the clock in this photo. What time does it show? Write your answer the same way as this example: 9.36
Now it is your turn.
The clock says 12.17
